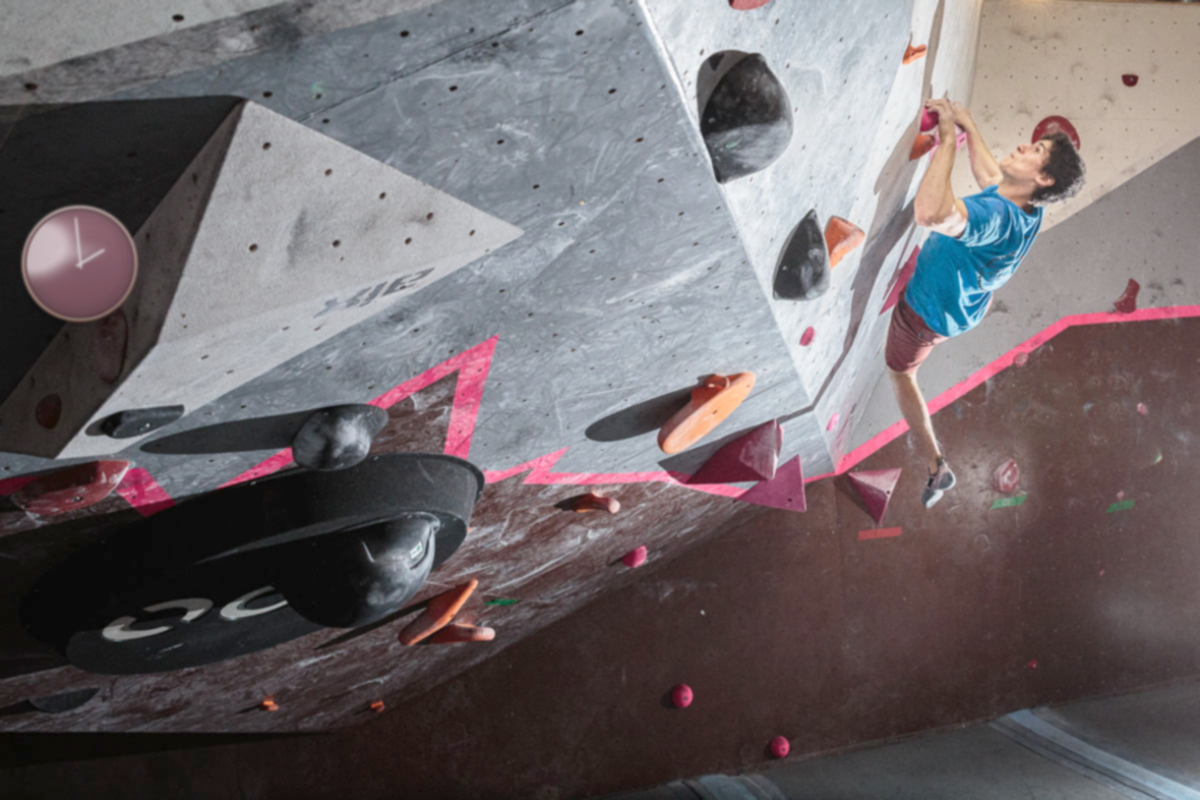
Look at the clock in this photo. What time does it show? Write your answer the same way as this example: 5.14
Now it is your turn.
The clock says 1.59
